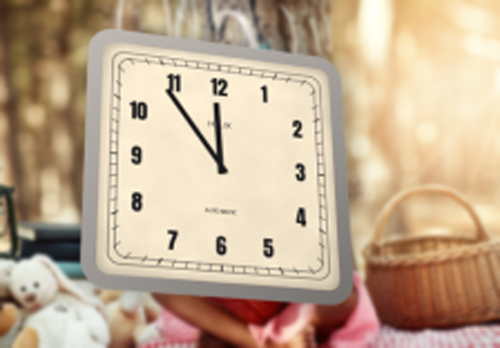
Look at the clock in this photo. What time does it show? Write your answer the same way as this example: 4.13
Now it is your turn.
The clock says 11.54
